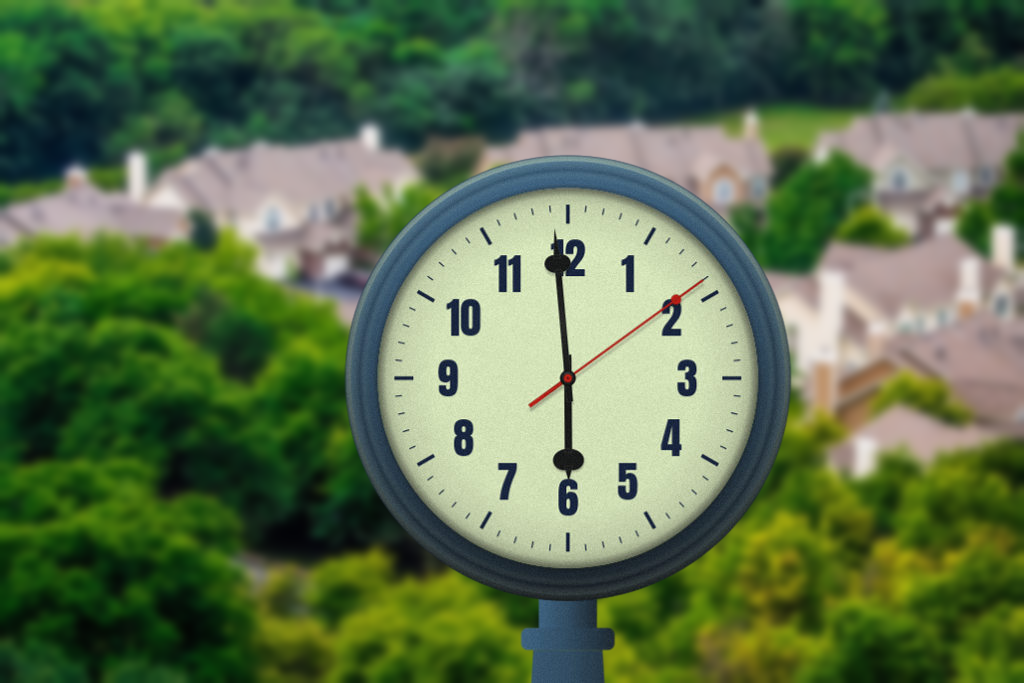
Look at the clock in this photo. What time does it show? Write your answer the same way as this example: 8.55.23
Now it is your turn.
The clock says 5.59.09
